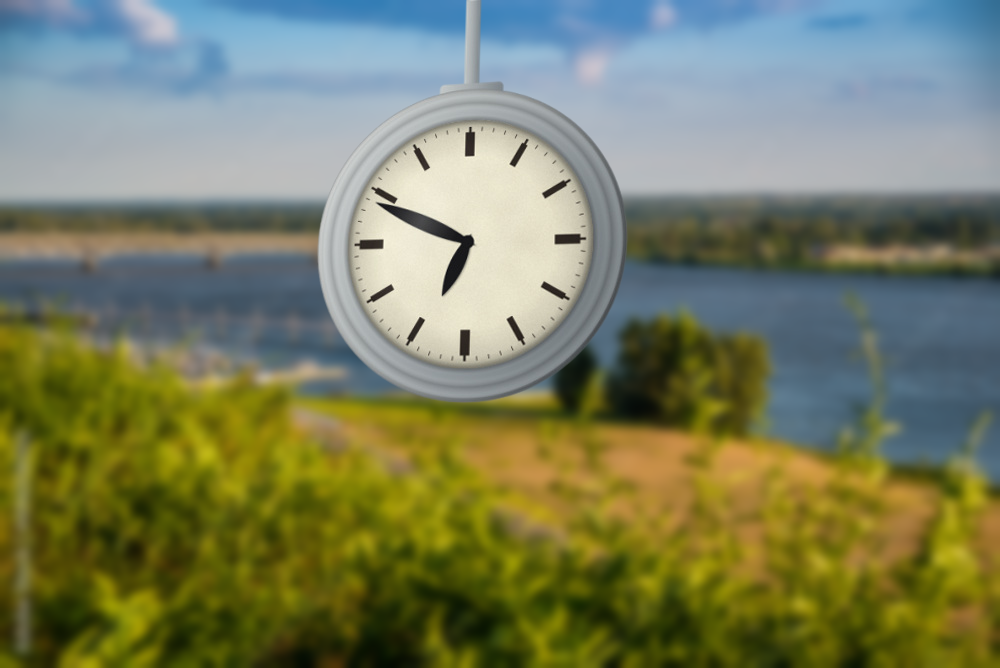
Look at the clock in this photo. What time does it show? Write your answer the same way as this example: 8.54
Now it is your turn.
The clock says 6.49
